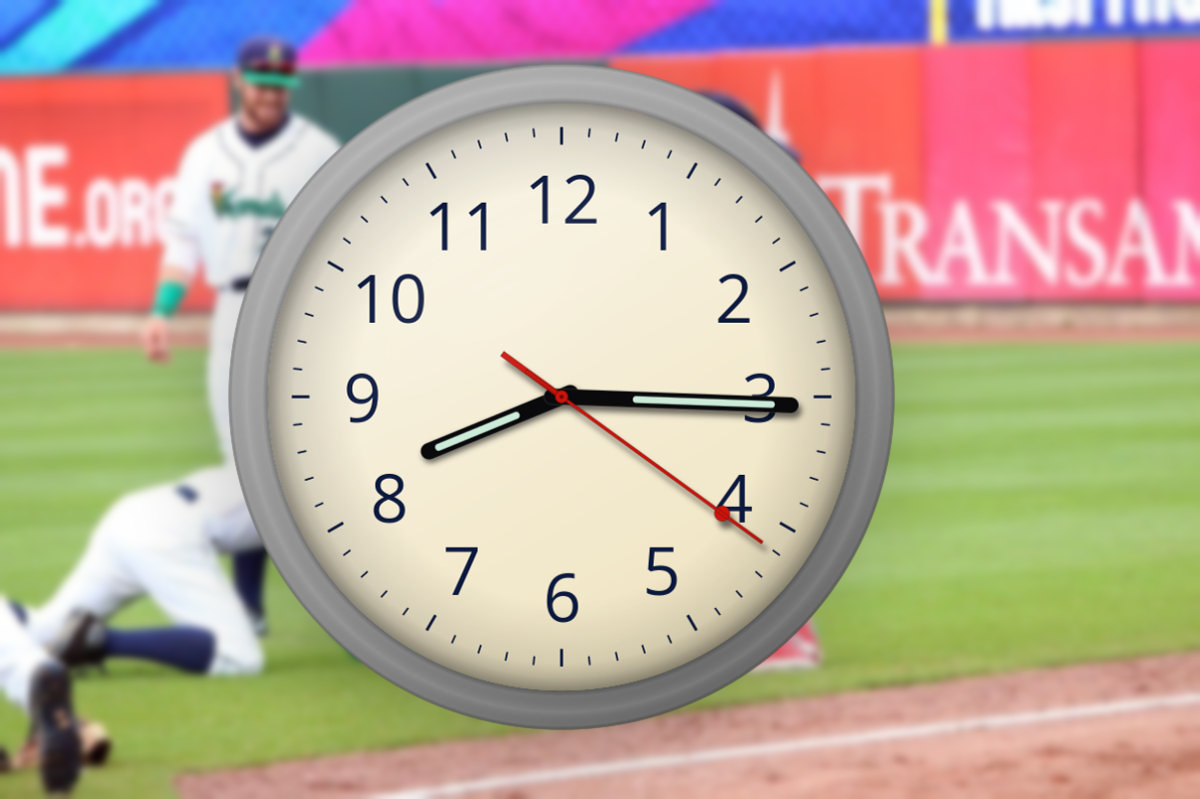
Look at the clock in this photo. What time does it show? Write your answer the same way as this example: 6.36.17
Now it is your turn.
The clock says 8.15.21
